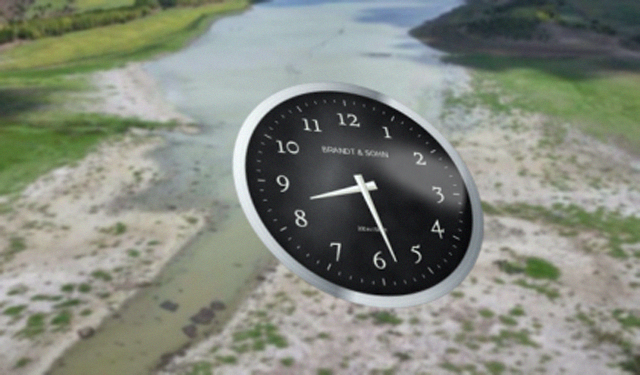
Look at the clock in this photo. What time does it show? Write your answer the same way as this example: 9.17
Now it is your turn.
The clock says 8.28
